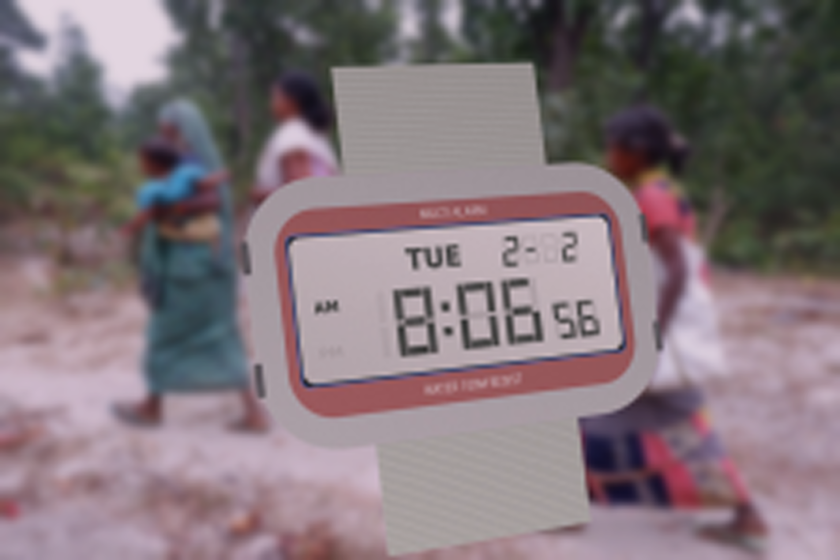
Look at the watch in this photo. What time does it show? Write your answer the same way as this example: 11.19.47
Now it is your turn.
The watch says 8.06.56
